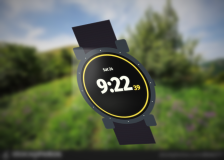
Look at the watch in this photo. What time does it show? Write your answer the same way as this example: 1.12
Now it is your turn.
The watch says 9.22
